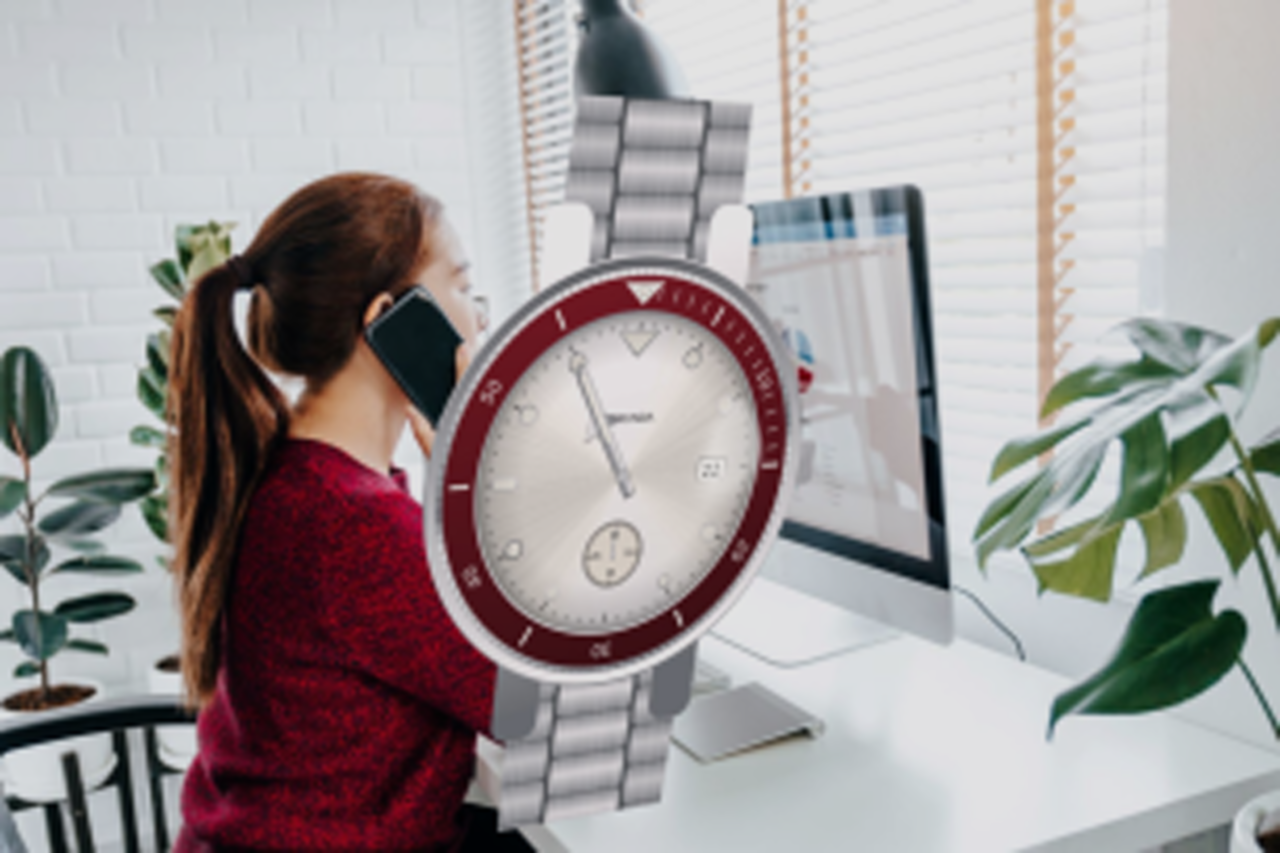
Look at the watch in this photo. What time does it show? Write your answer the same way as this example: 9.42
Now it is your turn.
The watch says 10.55
